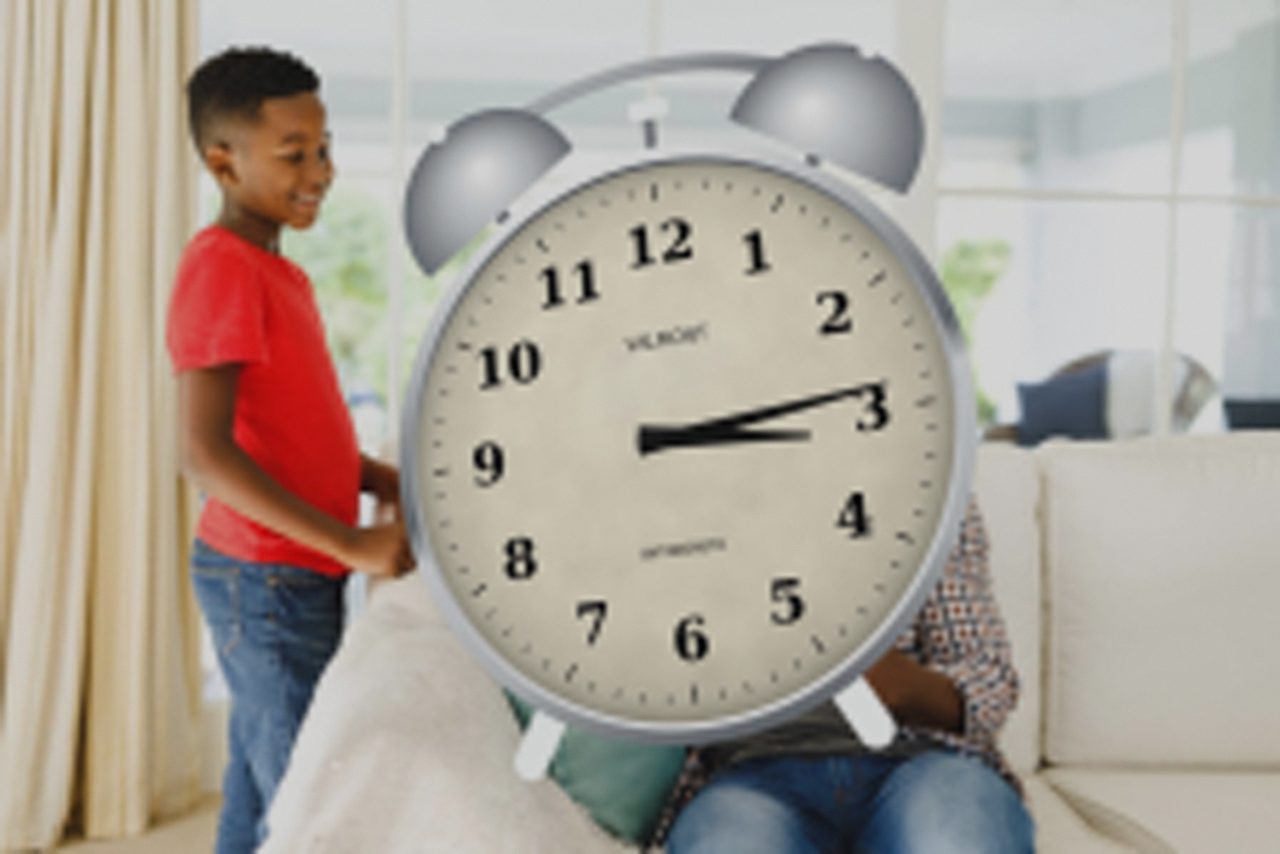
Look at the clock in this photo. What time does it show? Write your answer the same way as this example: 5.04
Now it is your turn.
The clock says 3.14
